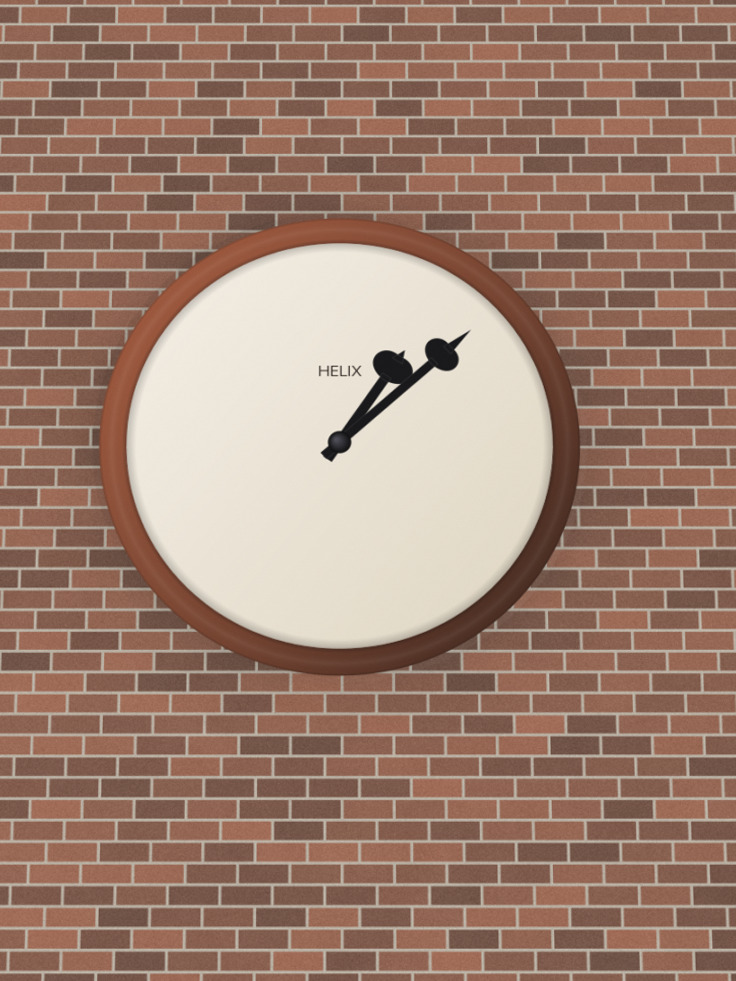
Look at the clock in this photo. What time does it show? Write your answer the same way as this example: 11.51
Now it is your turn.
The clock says 1.08
